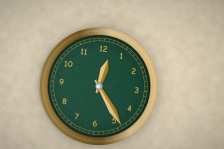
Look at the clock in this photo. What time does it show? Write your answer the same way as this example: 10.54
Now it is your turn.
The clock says 12.24
